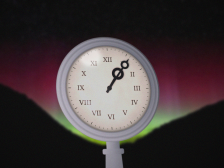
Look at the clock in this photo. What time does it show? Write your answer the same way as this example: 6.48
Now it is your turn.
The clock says 1.06
